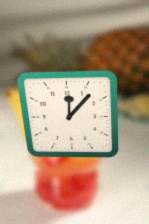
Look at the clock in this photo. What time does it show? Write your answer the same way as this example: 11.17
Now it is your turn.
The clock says 12.07
